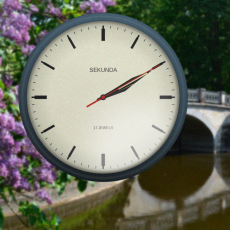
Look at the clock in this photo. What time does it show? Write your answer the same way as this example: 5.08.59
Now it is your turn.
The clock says 2.10.10
